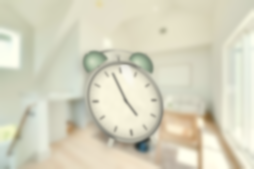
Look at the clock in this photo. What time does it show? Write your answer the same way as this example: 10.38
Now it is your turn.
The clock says 4.57
